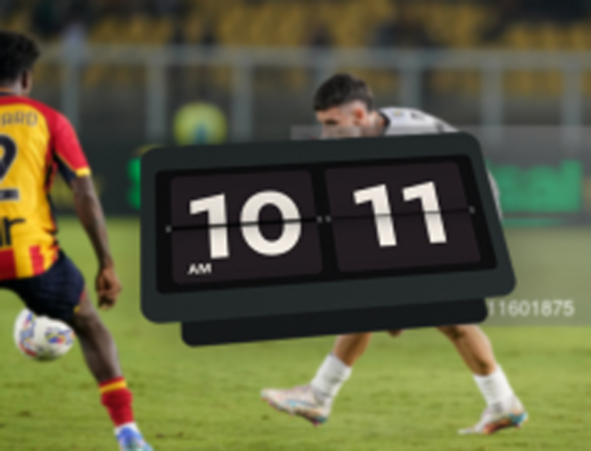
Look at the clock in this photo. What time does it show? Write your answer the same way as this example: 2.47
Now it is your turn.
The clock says 10.11
